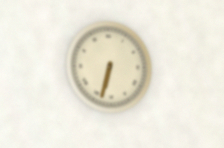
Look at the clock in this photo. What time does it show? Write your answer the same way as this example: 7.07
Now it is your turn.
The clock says 6.33
